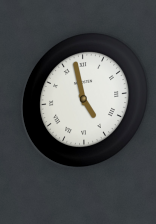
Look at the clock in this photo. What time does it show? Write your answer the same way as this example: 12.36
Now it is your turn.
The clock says 4.58
